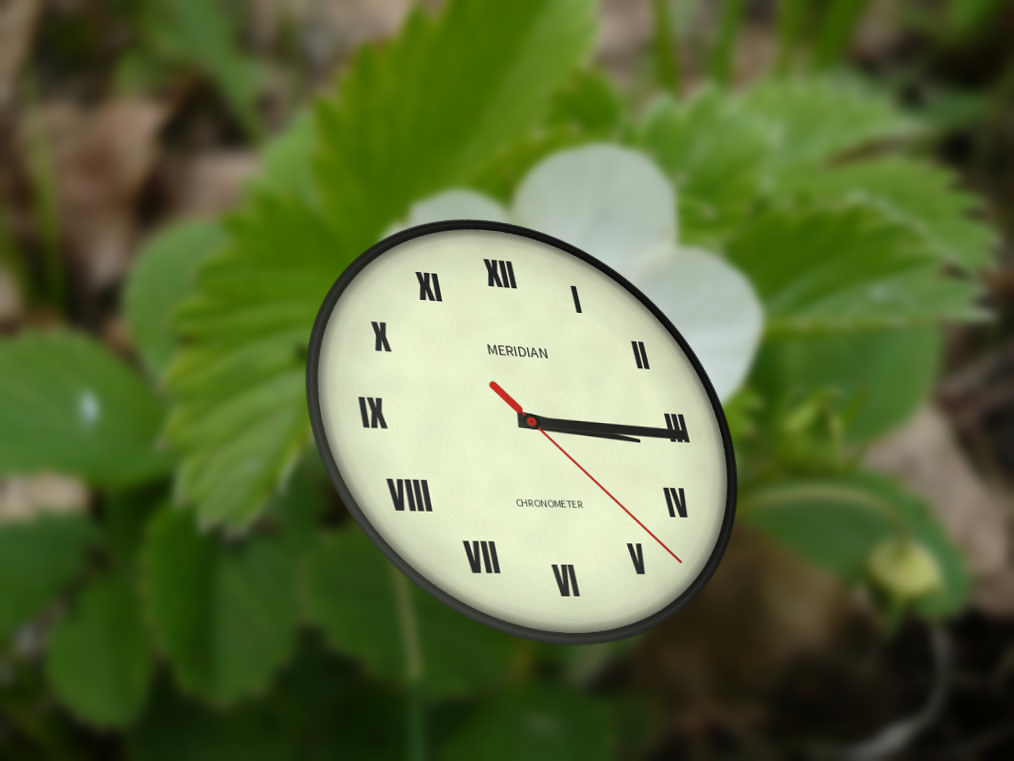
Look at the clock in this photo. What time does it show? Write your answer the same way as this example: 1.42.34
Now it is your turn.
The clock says 3.15.23
